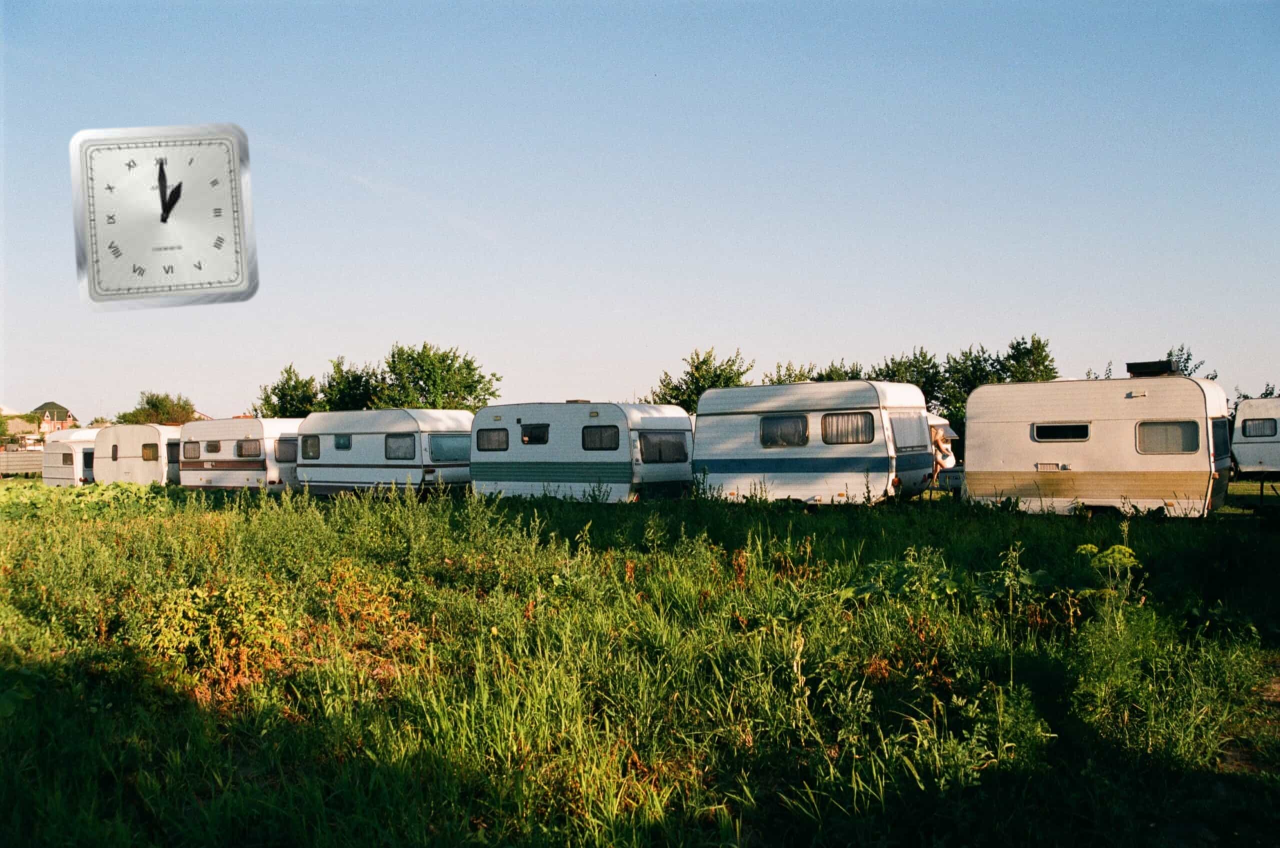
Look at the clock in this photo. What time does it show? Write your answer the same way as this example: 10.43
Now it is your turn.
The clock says 1.00
